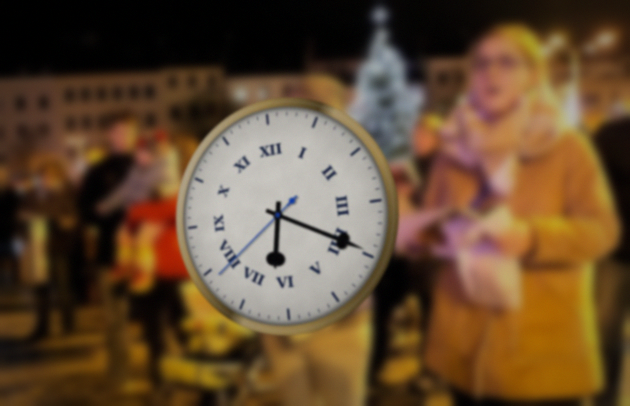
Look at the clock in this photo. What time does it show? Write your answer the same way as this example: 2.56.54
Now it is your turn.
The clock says 6.19.39
